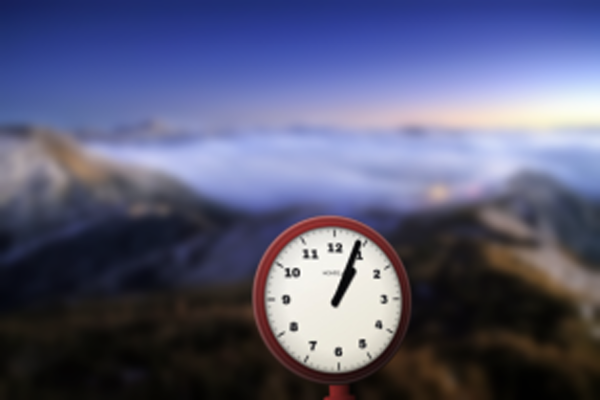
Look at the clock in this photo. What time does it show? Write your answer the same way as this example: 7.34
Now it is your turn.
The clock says 1.04
